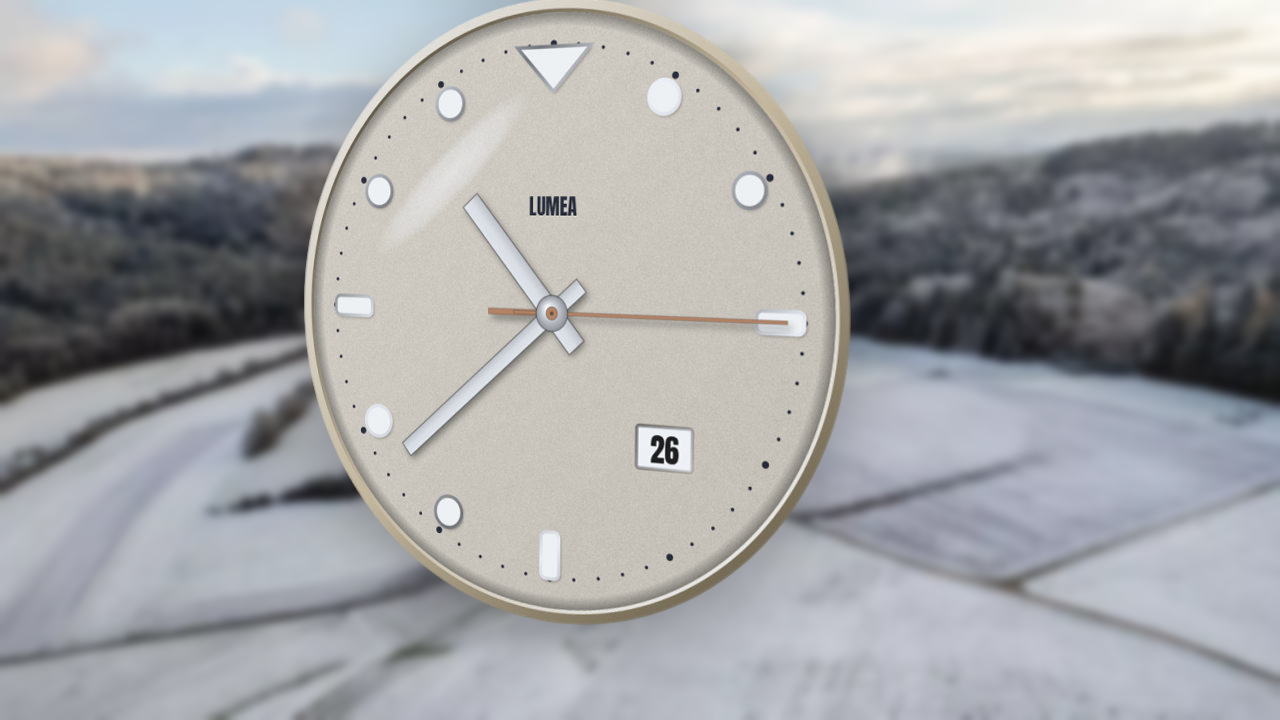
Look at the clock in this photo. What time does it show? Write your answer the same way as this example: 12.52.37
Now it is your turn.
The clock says 10.38.15
